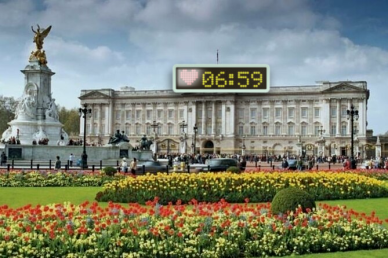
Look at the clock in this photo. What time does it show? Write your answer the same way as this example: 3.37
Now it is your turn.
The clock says 6.59
